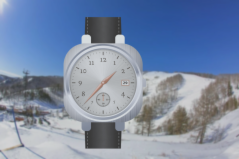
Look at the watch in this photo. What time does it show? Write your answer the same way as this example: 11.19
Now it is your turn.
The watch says 1.37
